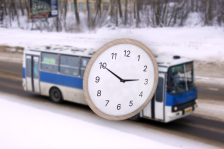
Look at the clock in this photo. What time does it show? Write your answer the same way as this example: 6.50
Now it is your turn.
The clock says 2.50
